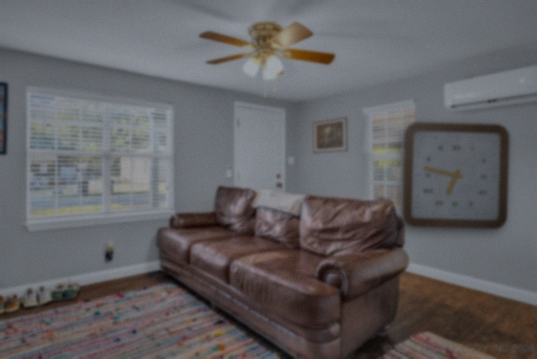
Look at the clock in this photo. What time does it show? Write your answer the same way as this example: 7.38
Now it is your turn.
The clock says 6.47
